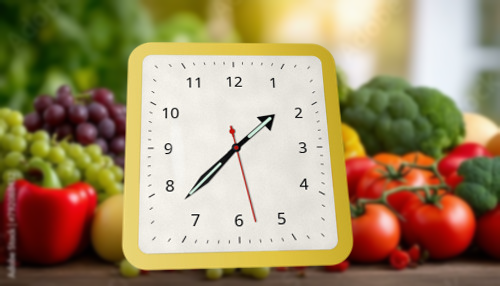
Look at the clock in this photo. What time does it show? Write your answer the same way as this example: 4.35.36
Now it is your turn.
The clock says 1.37.28
